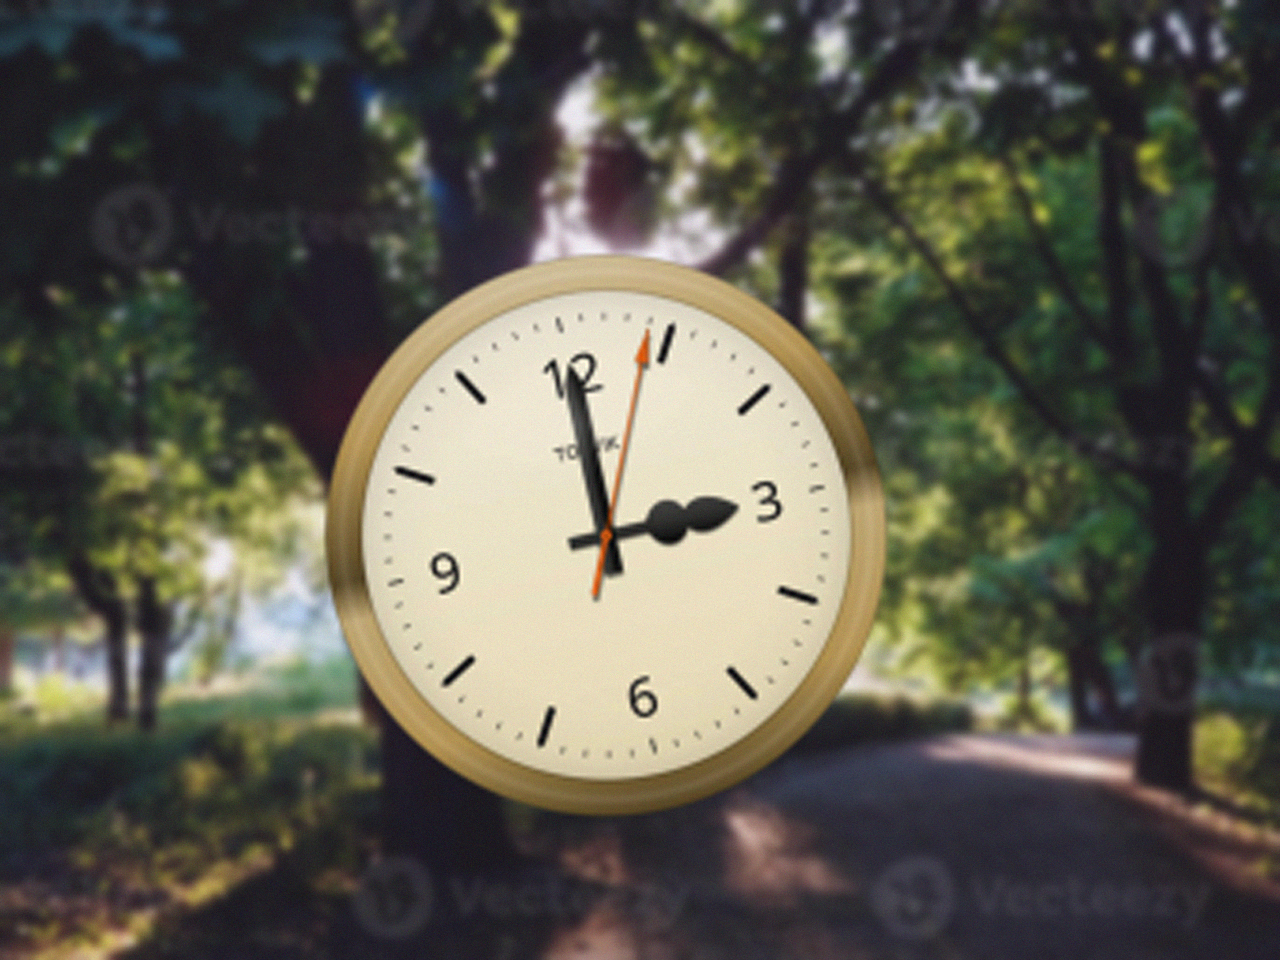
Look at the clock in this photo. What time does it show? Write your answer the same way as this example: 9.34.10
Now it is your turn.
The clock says 3.00.04
